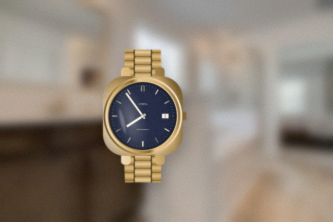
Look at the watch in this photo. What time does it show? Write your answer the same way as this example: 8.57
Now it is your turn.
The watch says 7.54
